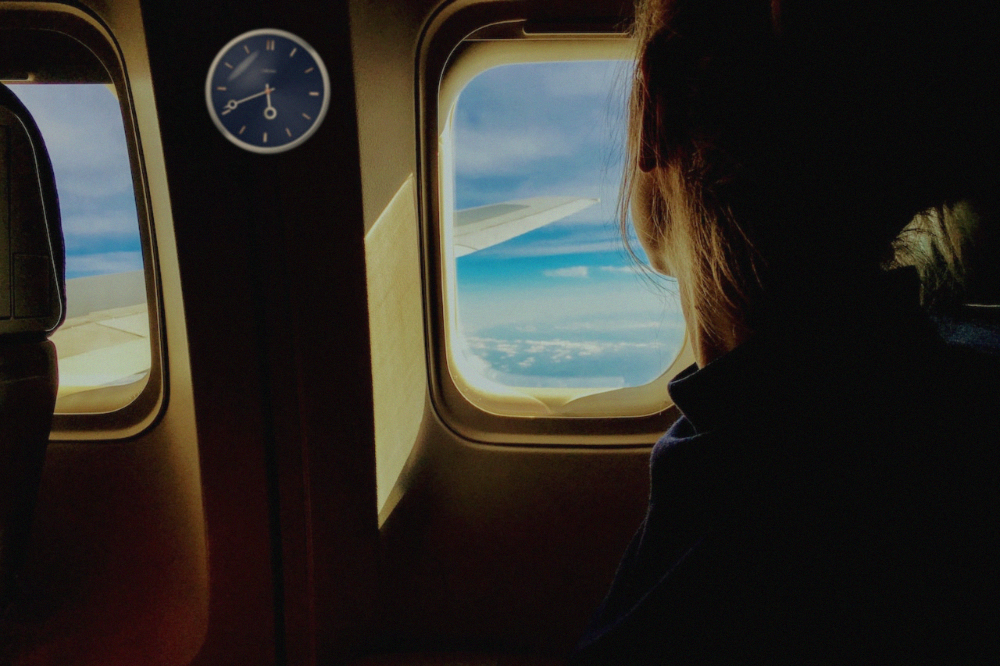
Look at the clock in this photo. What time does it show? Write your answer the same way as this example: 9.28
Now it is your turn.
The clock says 5.41
